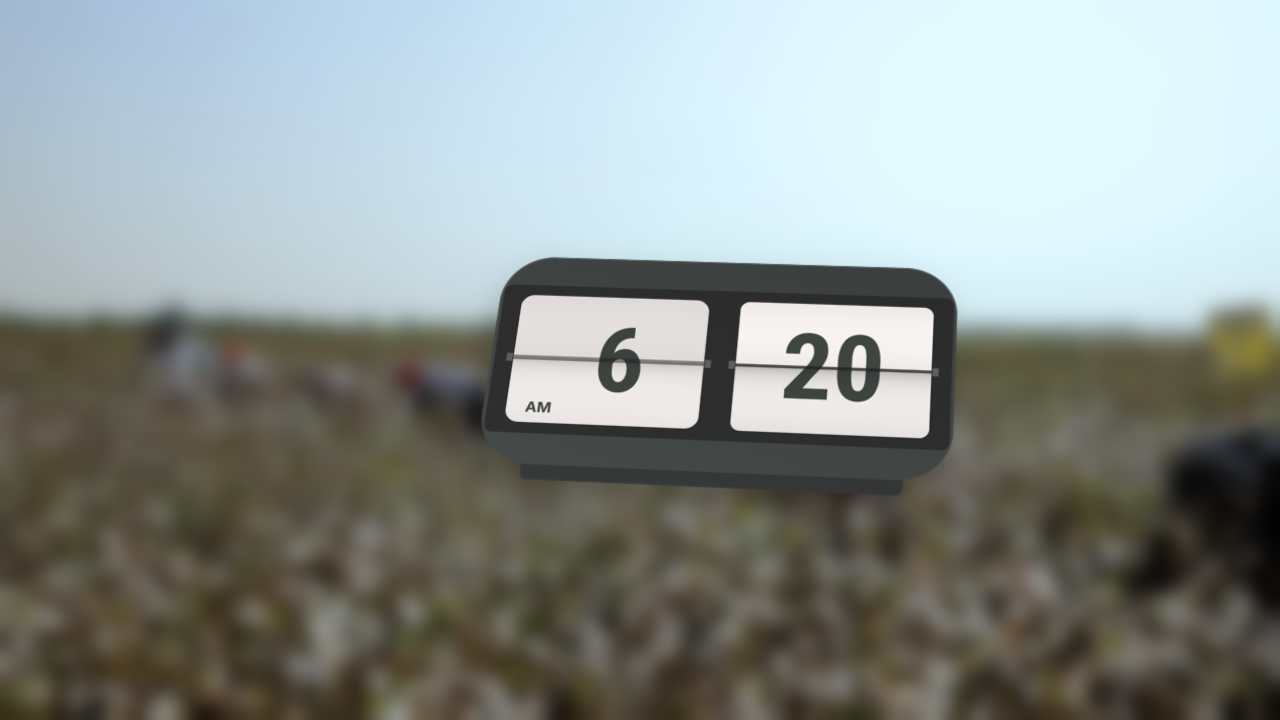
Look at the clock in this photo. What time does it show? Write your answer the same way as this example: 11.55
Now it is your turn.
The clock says 6.20
